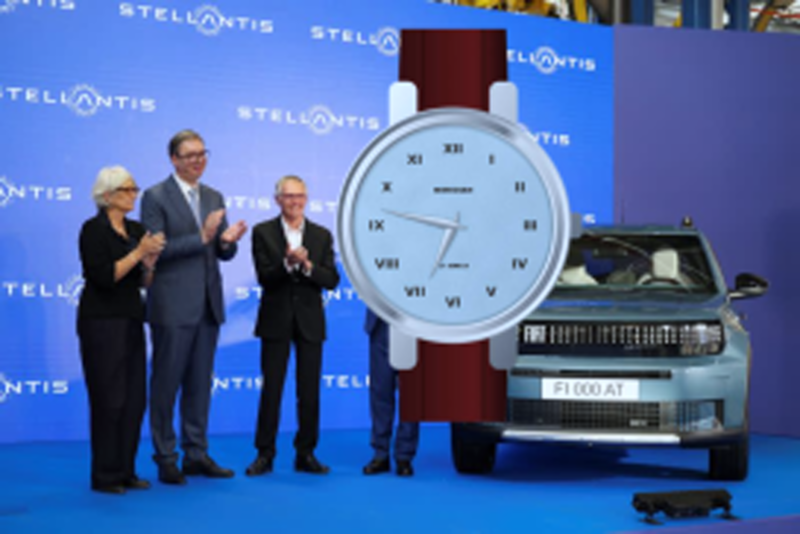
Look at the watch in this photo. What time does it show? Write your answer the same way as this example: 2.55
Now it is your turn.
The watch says 6.47
